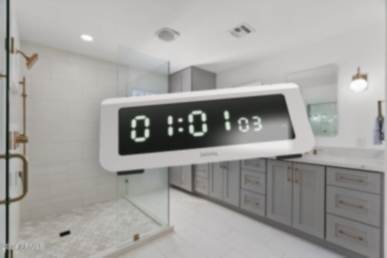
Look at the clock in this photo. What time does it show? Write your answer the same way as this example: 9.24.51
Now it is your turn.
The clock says 1.01.03
